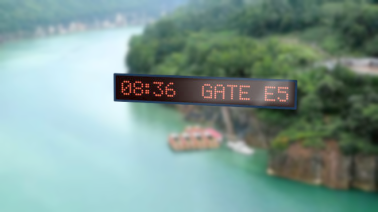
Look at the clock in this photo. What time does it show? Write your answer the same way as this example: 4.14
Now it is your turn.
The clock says 8.36
